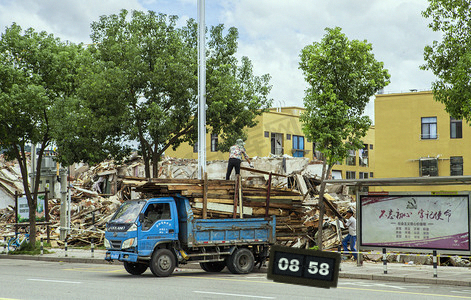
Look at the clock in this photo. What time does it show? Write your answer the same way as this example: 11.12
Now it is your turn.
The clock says 8.58
